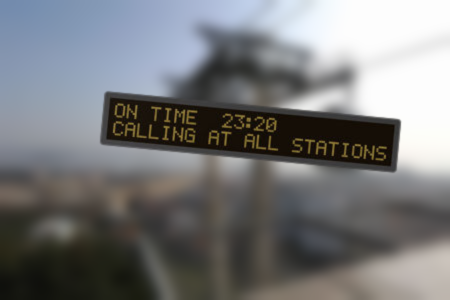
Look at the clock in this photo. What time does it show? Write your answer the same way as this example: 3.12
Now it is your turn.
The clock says 23.20
